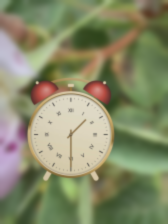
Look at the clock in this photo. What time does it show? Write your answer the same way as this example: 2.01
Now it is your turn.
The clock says 1.30
